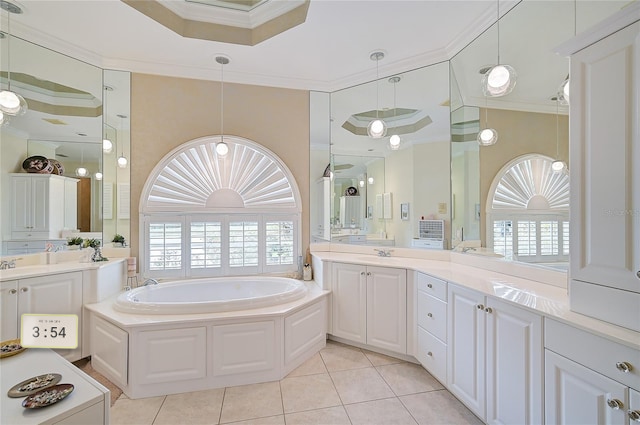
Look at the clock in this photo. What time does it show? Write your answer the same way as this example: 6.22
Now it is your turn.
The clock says 3.54
